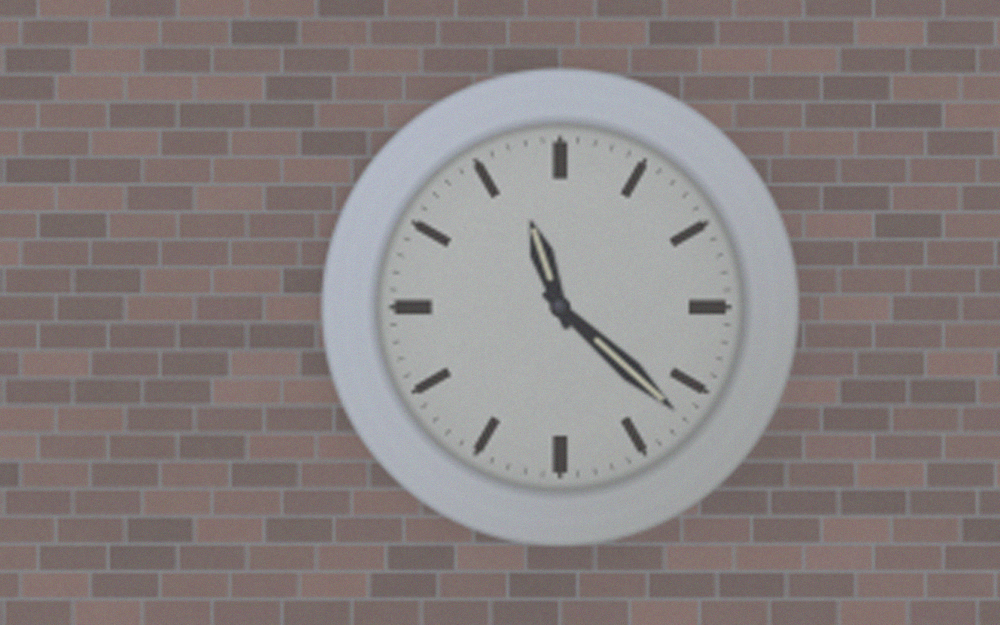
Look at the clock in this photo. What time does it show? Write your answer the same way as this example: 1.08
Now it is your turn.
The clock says 11.22
